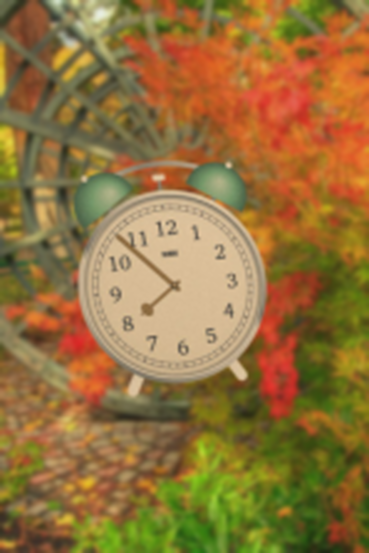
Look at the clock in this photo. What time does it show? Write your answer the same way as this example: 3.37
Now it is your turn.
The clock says 7.53
